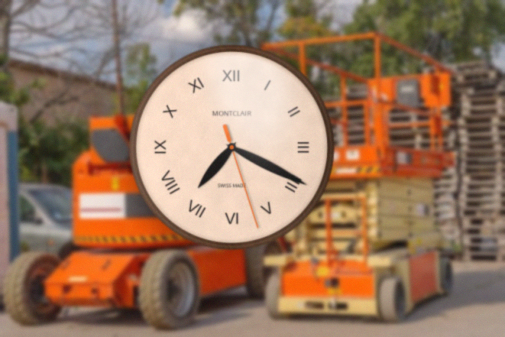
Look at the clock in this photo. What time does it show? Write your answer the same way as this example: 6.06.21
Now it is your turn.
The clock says 7.19.27
